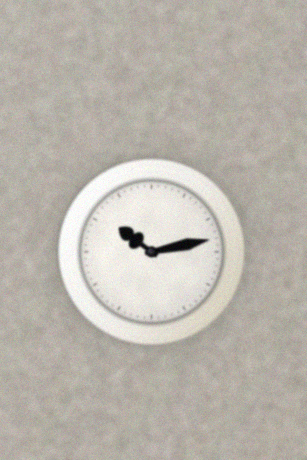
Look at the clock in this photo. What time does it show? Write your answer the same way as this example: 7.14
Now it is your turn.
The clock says 10.13
